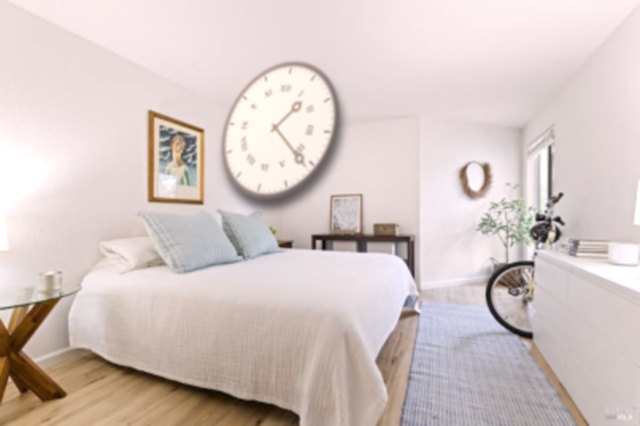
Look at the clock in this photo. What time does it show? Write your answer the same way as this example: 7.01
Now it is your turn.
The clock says 1.21
